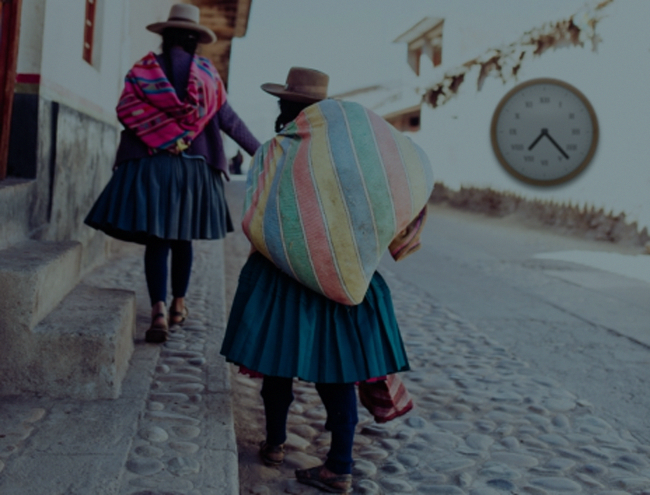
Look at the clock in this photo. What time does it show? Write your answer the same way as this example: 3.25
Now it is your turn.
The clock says 7.23
